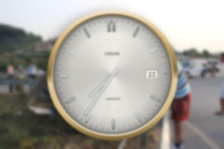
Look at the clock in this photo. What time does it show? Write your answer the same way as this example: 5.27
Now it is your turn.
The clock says 7.36
